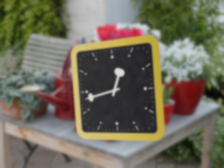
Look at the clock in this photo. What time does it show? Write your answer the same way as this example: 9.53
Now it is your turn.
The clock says 12.43
